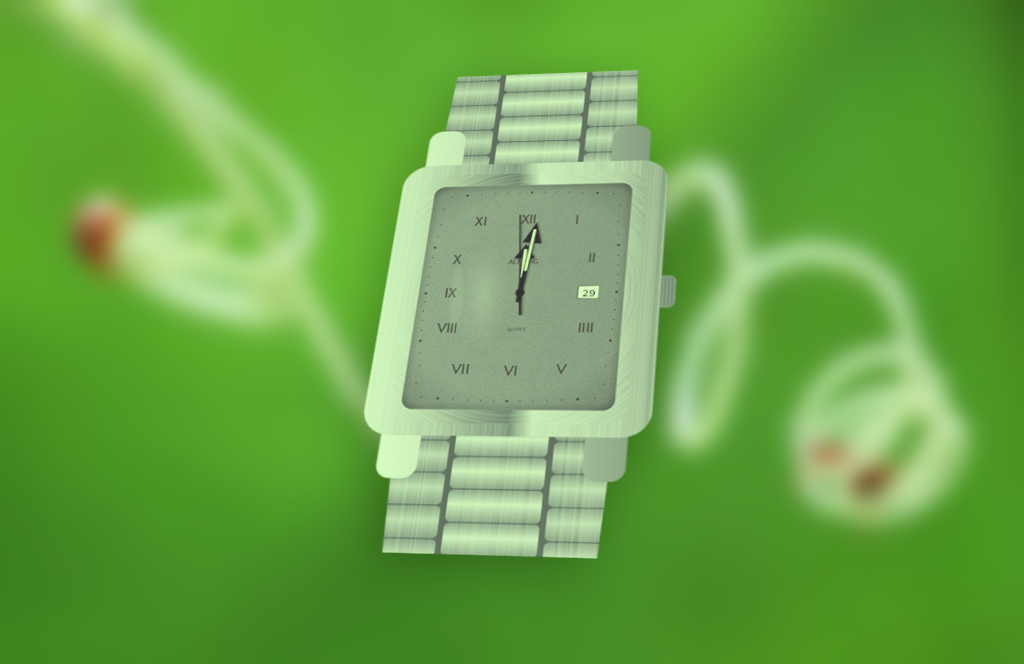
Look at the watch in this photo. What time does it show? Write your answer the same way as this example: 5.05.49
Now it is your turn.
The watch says 12.00.59
